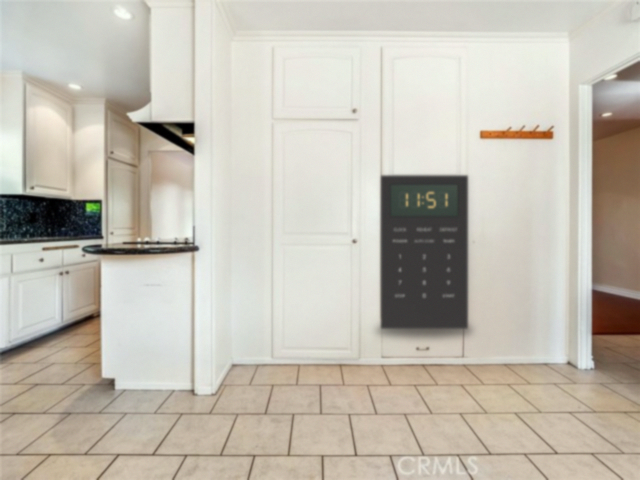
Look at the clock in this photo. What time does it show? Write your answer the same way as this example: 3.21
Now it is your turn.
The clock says 11.51
